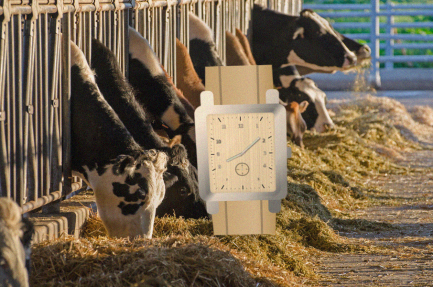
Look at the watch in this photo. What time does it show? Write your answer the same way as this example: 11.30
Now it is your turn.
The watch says 8.08
